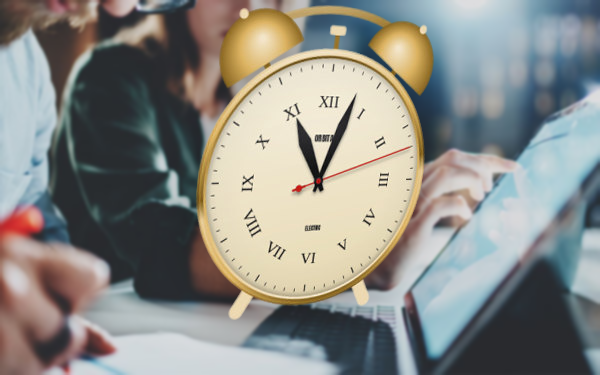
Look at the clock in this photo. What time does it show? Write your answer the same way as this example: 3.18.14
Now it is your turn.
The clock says 11.03.12
